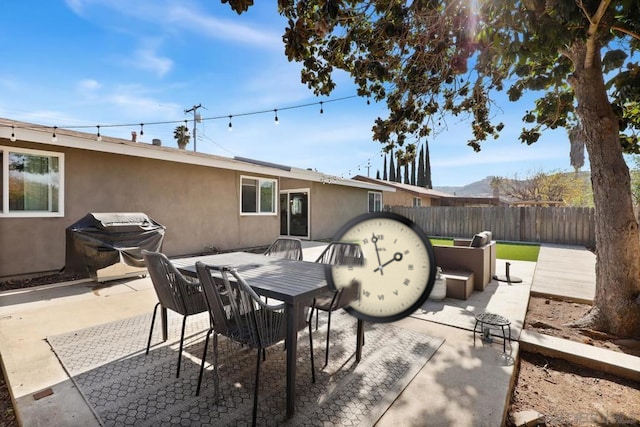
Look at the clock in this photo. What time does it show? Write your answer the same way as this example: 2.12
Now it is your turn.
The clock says 1.58
